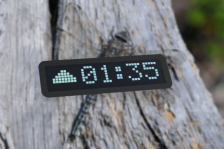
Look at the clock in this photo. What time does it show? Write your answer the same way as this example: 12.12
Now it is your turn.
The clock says 1.35
